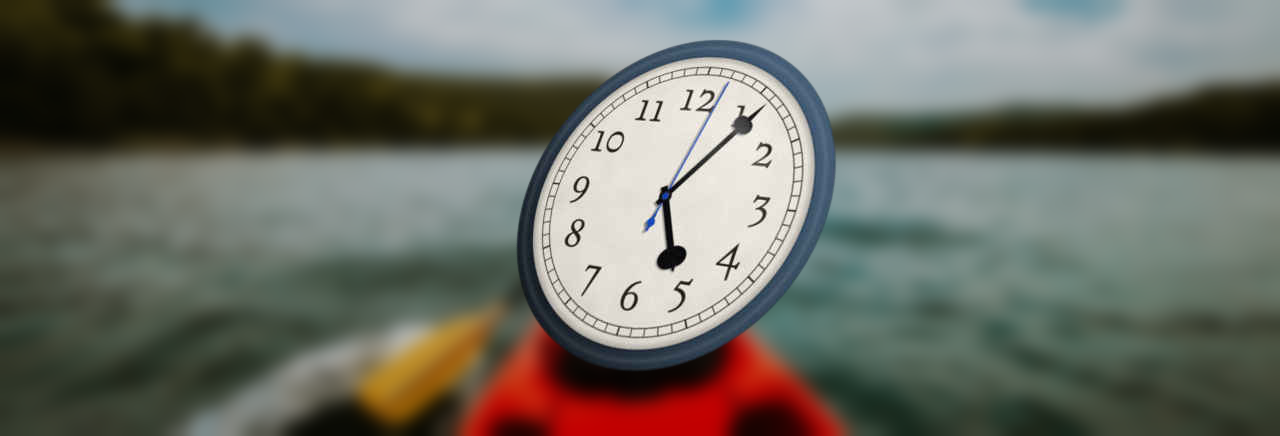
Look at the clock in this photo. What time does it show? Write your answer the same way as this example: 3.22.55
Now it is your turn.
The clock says 5.06.02
